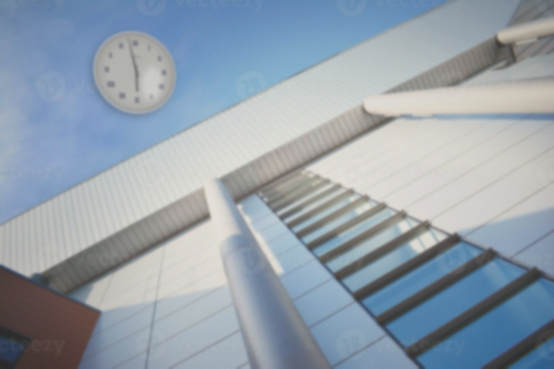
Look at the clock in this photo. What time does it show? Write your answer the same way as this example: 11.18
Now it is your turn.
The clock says 5.58
